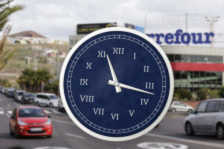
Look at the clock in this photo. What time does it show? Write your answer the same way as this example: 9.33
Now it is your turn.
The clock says 11.17
